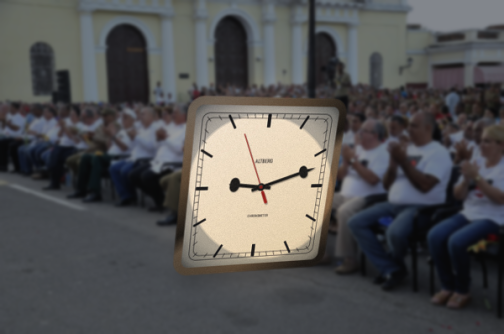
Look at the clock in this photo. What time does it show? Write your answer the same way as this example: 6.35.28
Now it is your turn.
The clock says 9.11.56
